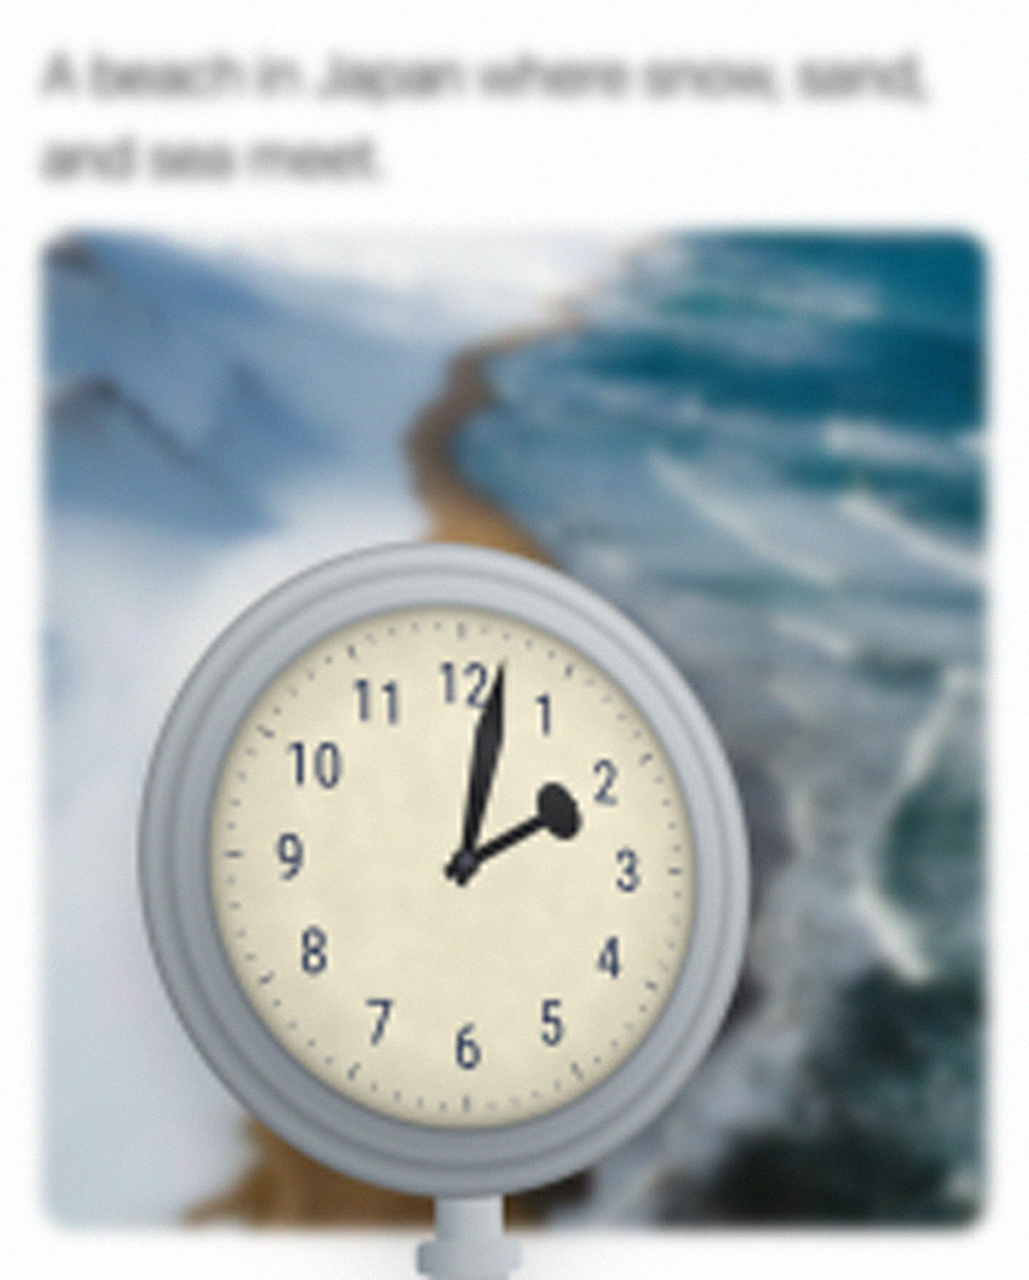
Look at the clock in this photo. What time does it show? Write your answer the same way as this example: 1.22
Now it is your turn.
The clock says 2.02
